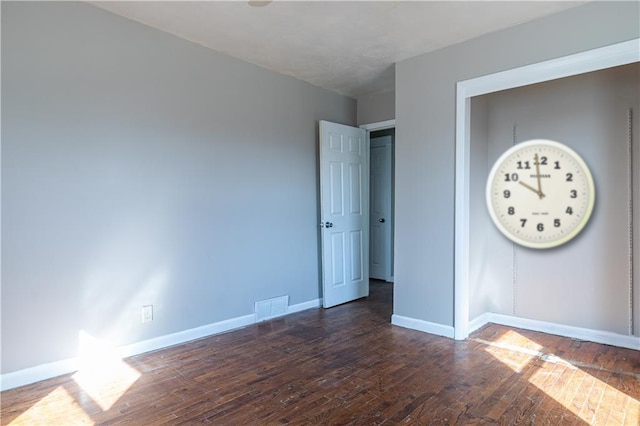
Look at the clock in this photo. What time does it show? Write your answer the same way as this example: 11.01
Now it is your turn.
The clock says 9.59
